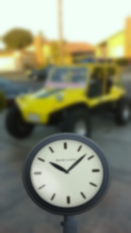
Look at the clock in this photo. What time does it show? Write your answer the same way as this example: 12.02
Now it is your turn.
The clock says 10.08
